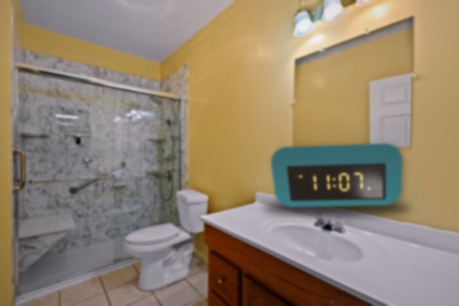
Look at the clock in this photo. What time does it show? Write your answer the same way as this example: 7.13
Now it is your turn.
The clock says 11.07
